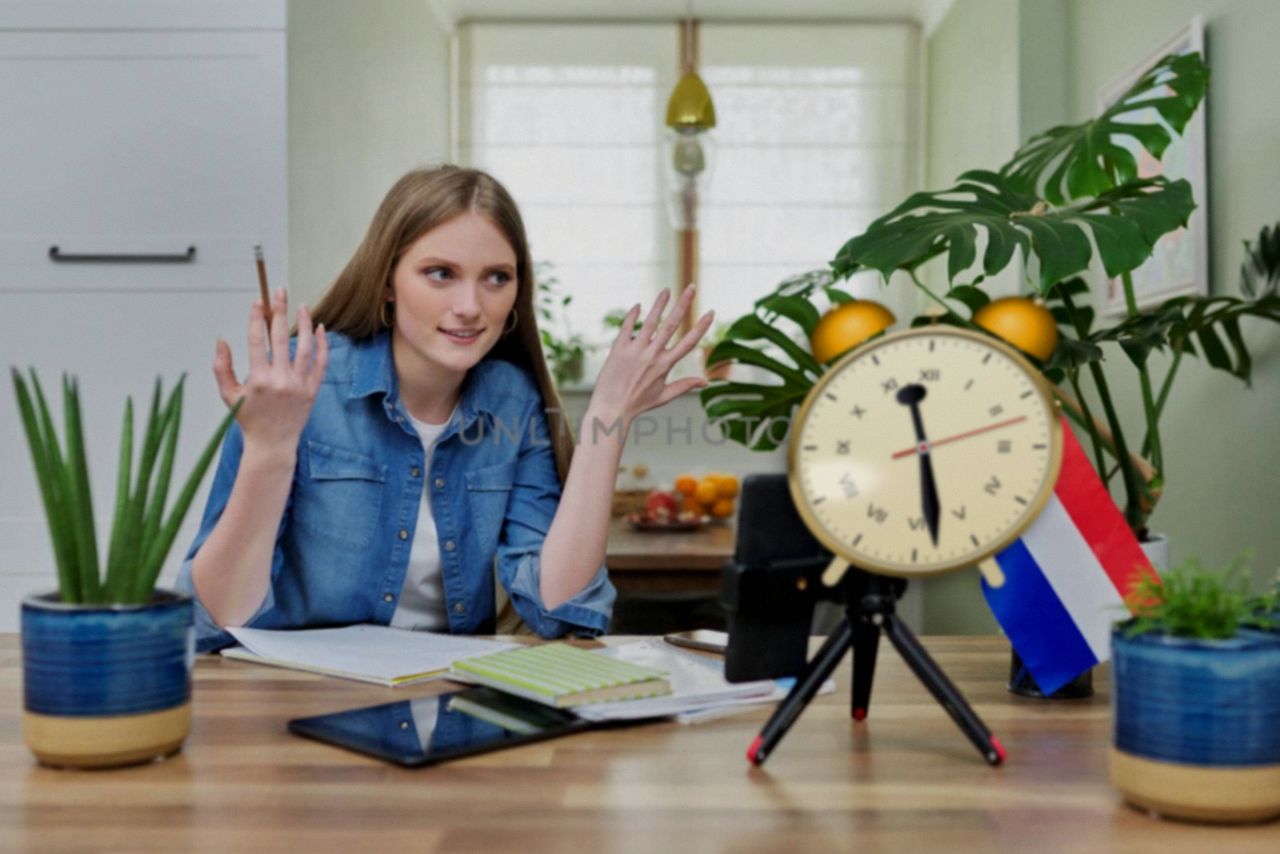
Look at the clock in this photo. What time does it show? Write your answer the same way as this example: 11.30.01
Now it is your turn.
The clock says 11.28.12
